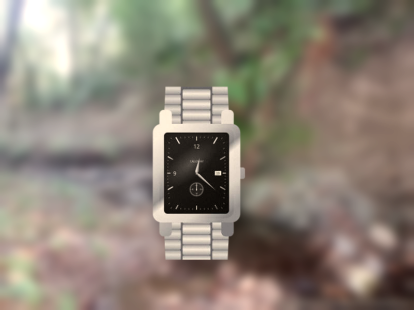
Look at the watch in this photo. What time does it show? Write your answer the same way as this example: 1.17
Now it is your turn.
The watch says 12.22
